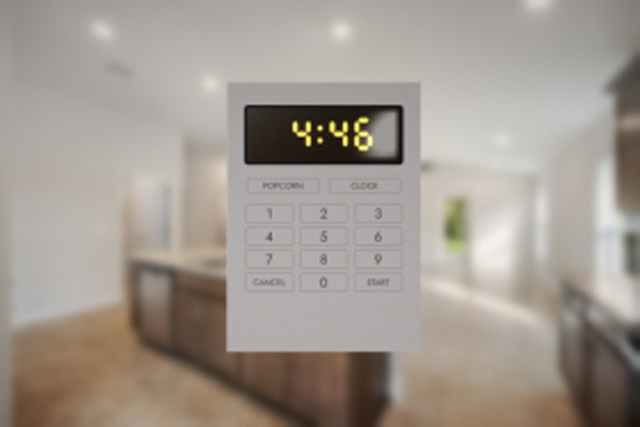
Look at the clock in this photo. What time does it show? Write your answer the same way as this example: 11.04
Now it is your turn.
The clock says 4.46
